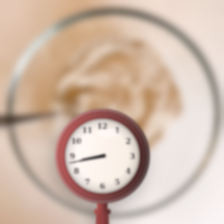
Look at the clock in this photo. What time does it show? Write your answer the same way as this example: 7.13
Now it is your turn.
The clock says 8.43
